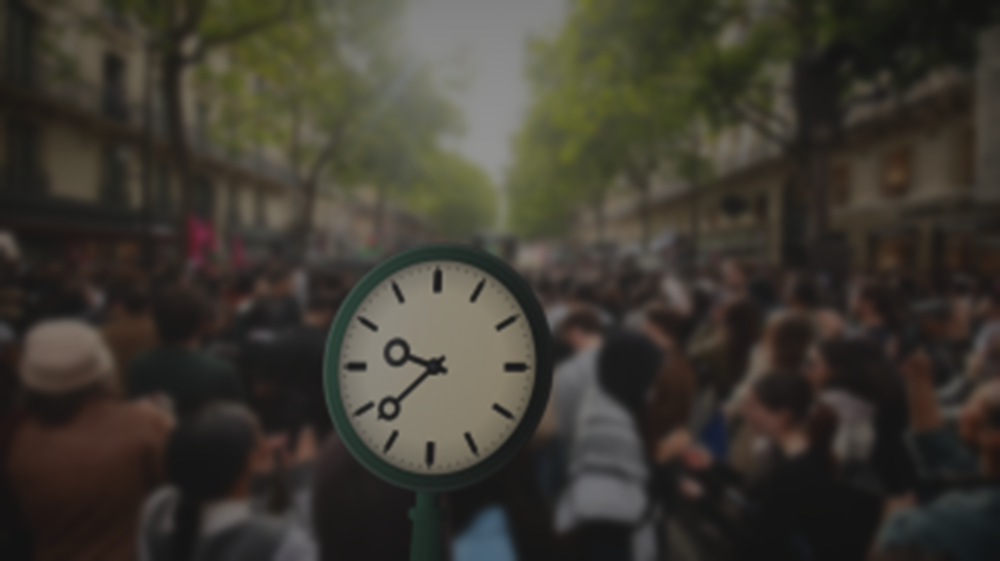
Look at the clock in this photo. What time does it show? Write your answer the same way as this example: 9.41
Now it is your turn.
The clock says 9.38
